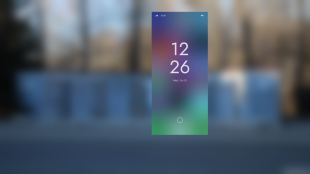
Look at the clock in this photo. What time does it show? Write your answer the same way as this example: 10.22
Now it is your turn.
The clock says 12.26
